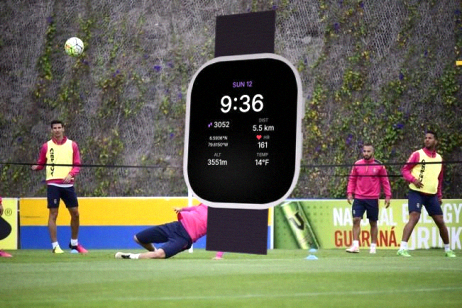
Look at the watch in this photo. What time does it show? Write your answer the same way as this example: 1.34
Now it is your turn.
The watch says 9.36
